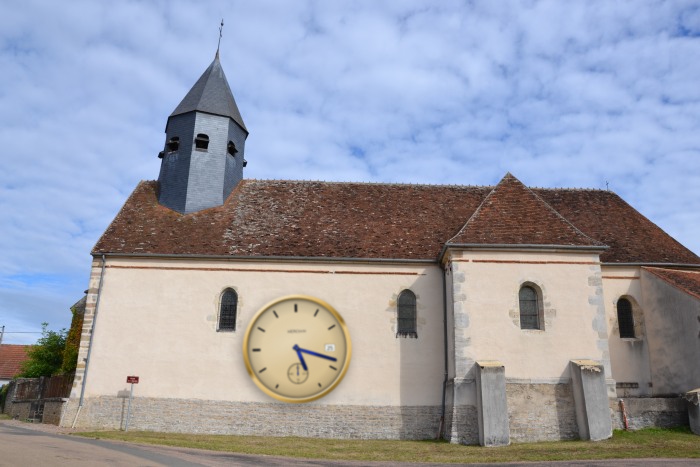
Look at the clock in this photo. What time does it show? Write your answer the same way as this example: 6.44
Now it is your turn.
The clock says 5.18
